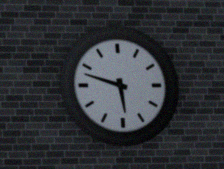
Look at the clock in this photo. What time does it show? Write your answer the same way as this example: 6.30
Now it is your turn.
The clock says 5.48
